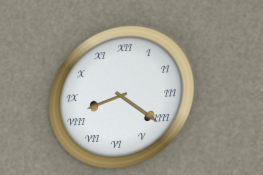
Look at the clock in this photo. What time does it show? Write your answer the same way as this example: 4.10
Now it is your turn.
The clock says 8.21
